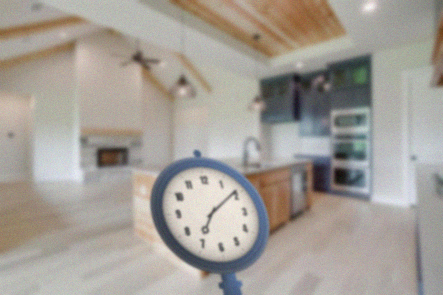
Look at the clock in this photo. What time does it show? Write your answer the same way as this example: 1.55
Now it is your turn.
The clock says 7.09
